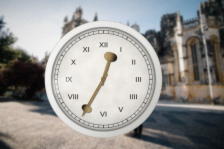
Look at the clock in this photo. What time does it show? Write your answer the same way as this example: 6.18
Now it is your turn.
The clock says 12.35
